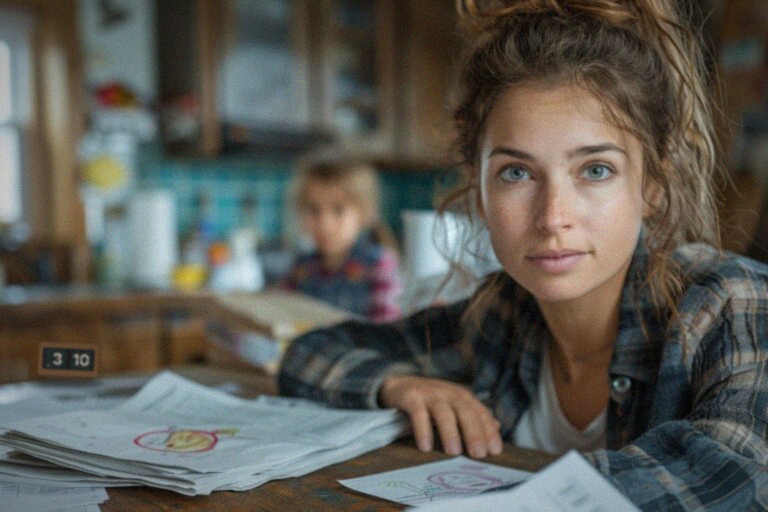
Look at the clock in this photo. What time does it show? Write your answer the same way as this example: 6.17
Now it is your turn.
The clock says 3.10
